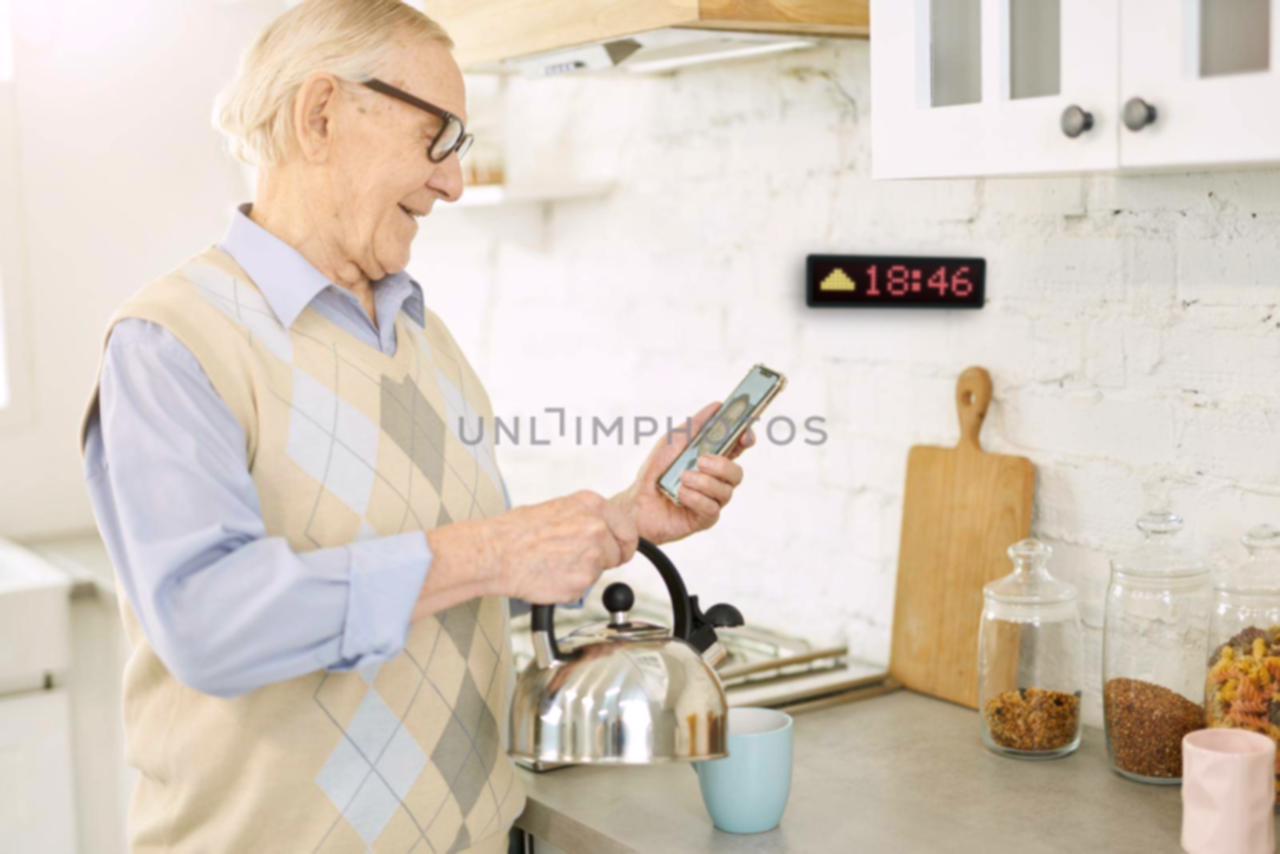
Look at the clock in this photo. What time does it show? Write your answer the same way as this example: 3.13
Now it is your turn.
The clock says 18.46
